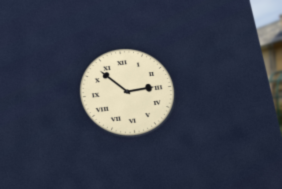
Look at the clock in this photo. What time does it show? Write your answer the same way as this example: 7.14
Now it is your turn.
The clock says 2.53
